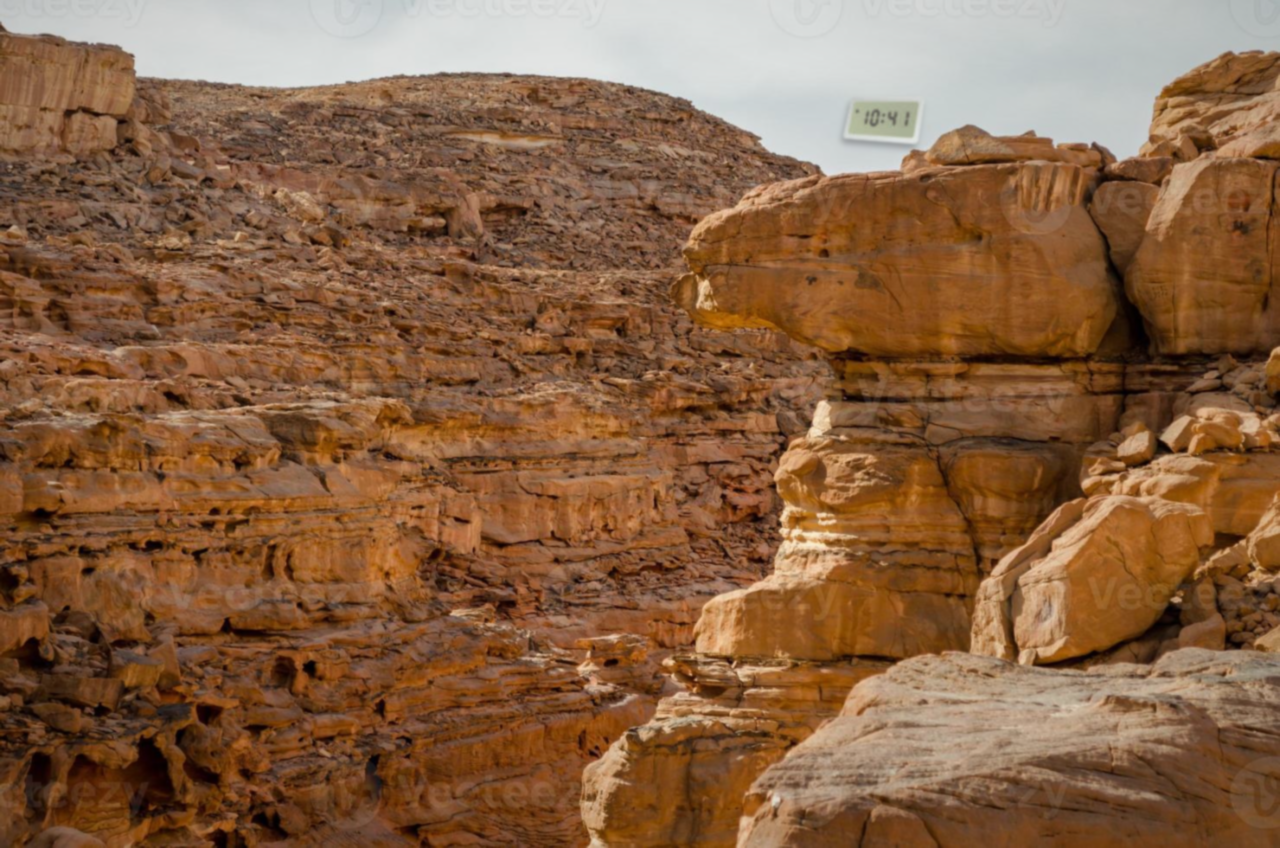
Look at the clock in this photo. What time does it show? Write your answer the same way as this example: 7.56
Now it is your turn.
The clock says 10.41
